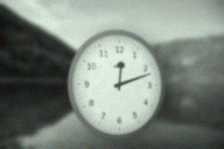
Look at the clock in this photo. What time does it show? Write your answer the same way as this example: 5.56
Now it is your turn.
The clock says 12.12
